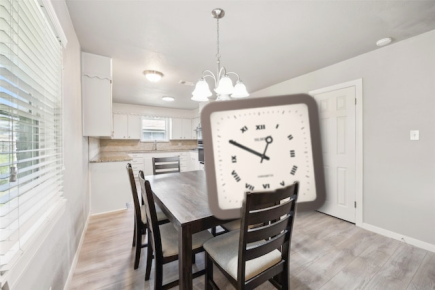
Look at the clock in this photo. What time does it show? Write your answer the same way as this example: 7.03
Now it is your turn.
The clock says 12.50
